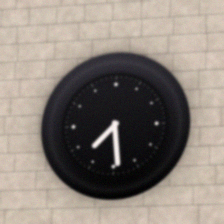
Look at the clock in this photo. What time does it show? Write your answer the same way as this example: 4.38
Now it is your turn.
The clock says 7.29
